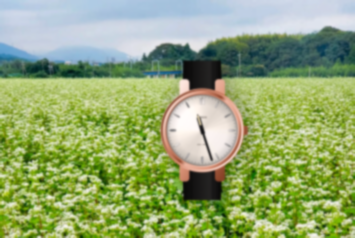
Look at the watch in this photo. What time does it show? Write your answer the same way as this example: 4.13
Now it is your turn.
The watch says 11.27
